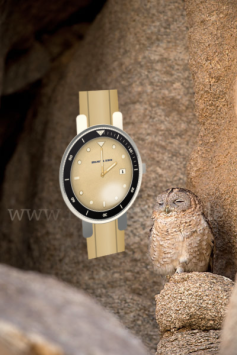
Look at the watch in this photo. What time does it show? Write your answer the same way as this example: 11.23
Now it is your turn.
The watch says 2.00
